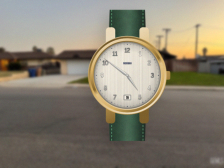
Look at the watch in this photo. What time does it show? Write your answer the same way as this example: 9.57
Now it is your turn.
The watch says 4.51
